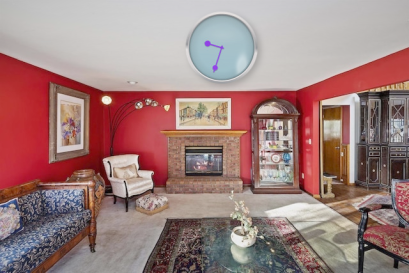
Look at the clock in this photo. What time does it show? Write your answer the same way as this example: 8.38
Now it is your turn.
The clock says 9.33
